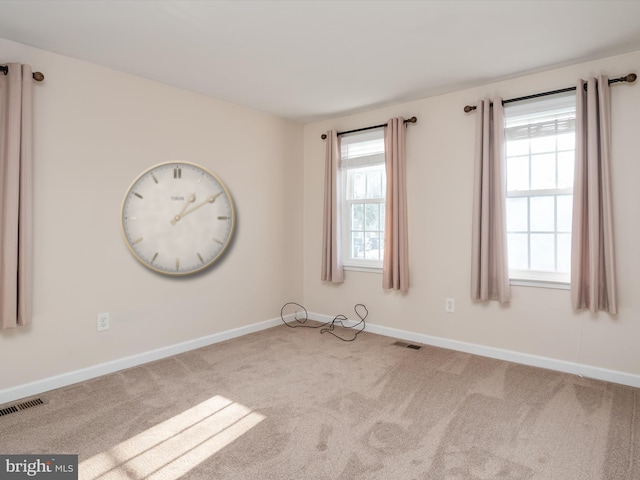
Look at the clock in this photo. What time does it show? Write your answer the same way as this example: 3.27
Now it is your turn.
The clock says 1.10
